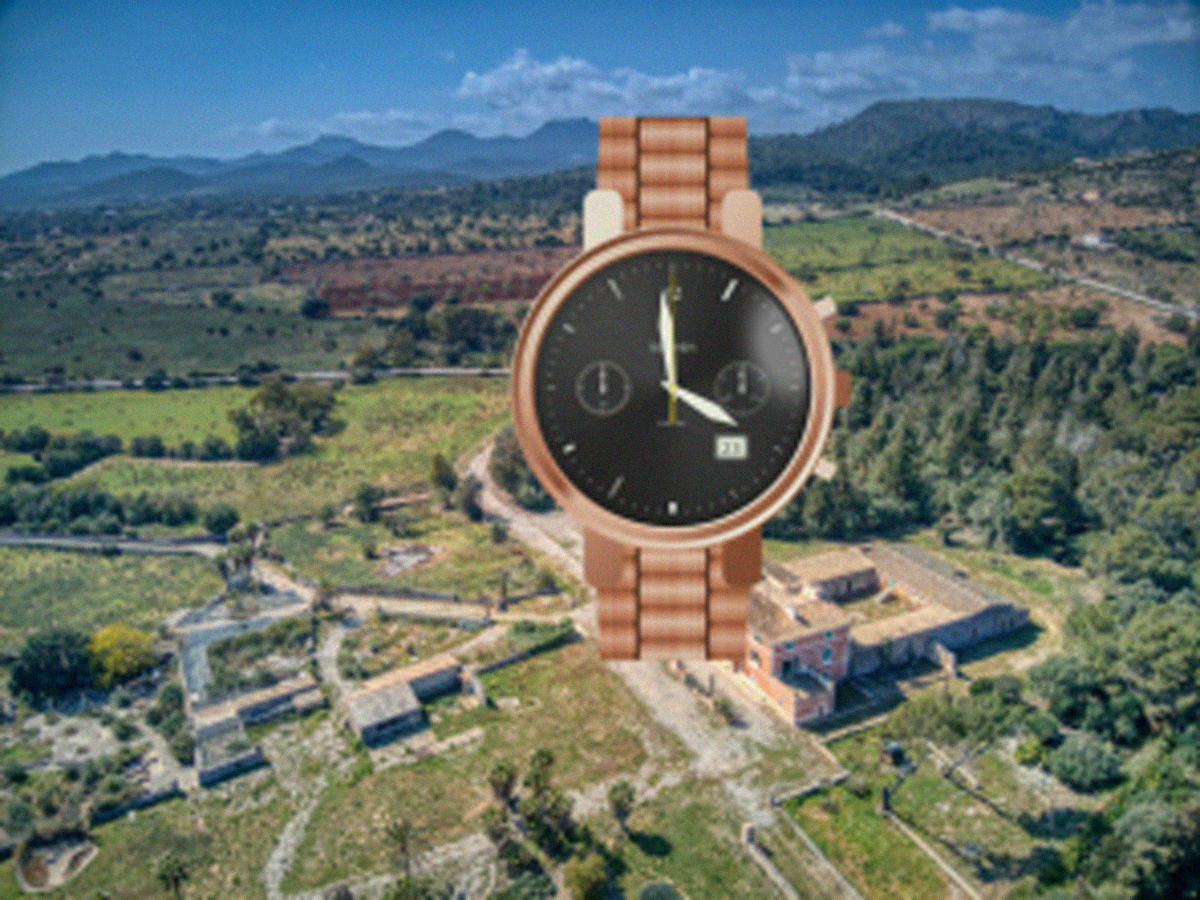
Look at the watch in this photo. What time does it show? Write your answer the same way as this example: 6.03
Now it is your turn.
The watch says 3.59
